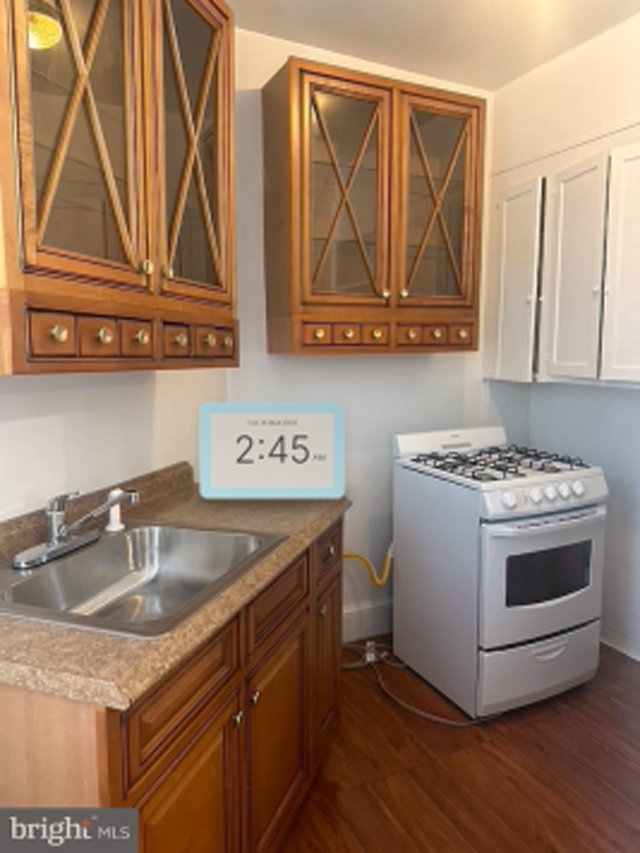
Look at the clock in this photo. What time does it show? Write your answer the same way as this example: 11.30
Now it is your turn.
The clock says 2.45
